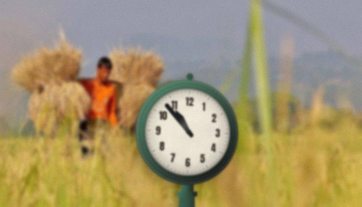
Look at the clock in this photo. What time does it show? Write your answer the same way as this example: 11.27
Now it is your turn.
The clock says 10.53
